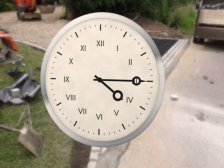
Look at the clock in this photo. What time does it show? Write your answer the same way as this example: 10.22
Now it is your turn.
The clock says 4.15
